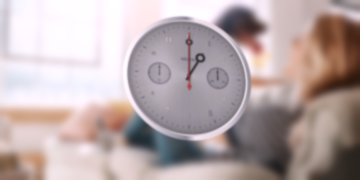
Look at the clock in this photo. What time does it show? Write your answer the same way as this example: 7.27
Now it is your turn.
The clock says 1.00
